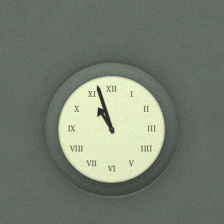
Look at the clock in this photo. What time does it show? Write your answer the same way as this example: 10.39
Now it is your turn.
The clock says 10.57
